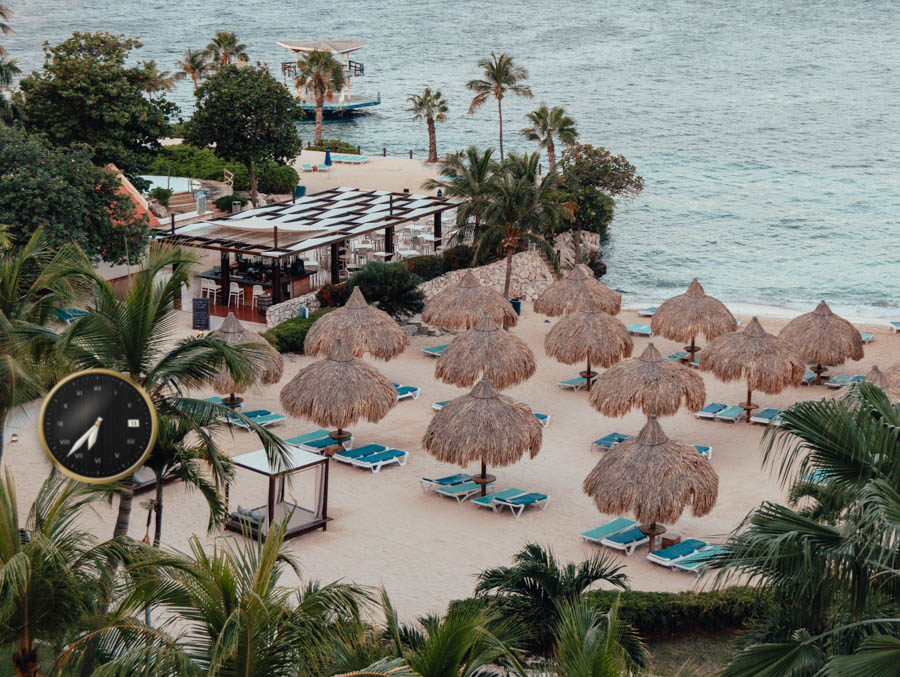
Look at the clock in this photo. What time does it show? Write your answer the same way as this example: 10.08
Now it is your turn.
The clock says 6.37
